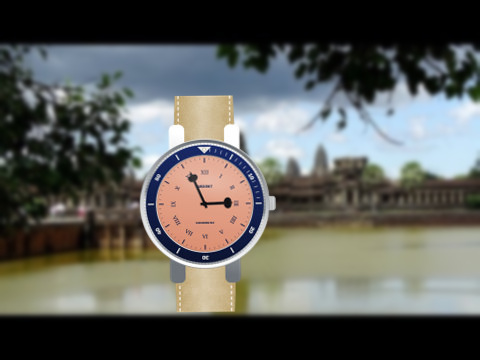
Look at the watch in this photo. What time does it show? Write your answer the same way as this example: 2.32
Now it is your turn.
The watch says 2.56
